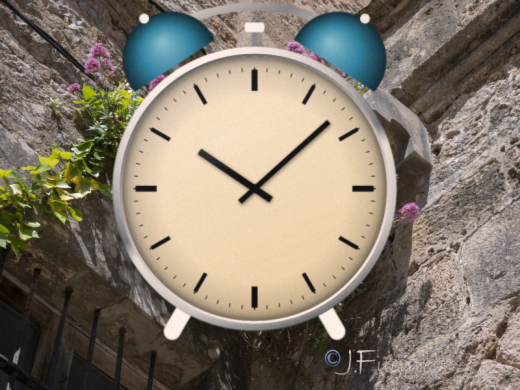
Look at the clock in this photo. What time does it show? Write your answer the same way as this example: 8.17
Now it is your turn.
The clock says 10.08
